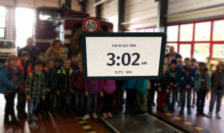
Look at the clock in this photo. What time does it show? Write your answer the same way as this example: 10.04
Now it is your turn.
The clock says 3.02
